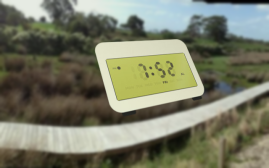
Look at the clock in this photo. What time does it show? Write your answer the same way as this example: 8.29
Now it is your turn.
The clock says 7.52
